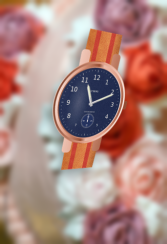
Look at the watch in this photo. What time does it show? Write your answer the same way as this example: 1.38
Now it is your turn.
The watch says 11.11
